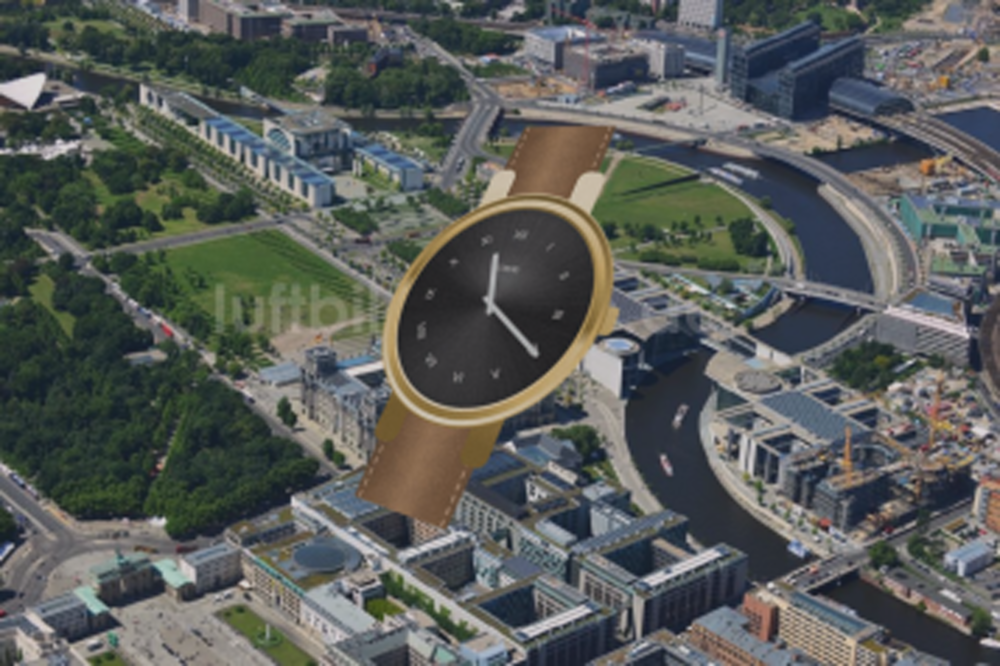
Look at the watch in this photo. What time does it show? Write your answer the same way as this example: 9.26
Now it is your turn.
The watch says 11.20
